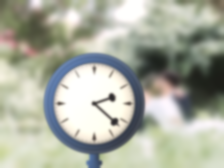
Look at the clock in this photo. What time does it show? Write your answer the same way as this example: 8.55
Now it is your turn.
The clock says 2.22
